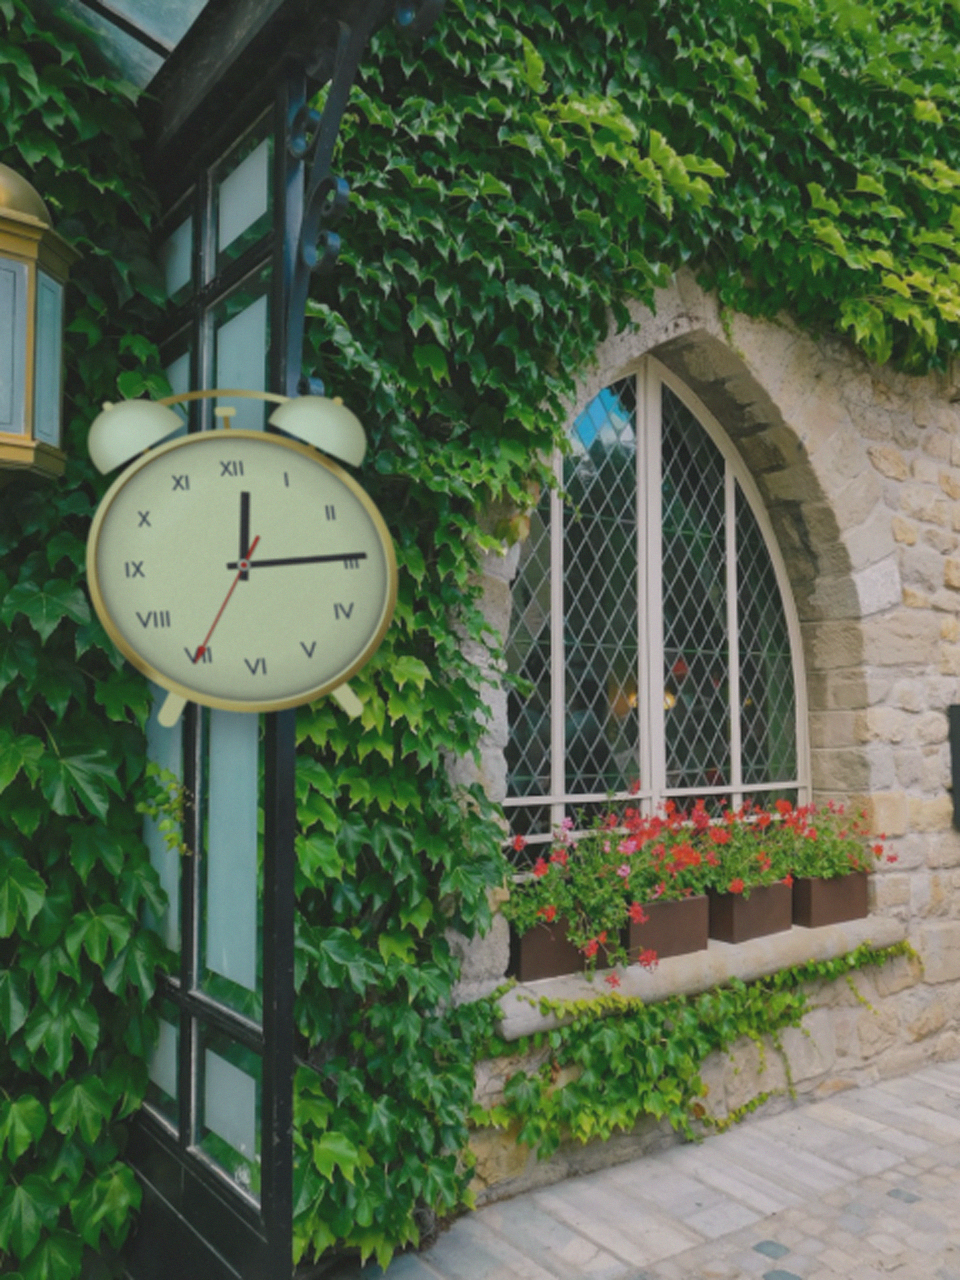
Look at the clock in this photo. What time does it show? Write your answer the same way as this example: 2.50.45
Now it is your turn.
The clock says 12.14.35
